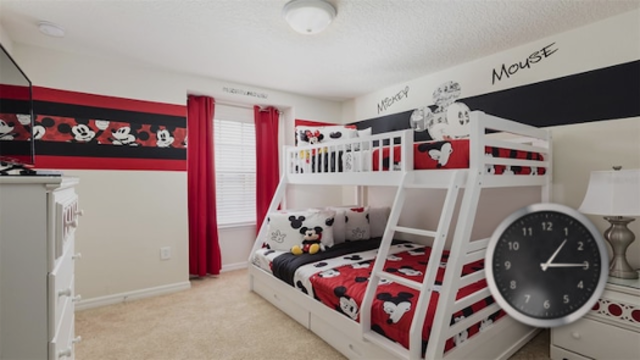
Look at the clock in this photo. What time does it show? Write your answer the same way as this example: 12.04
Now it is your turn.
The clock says 1.15
